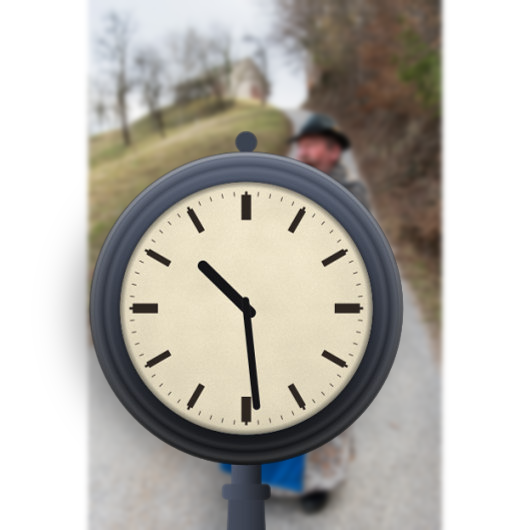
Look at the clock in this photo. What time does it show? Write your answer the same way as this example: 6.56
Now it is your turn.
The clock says 10.29
